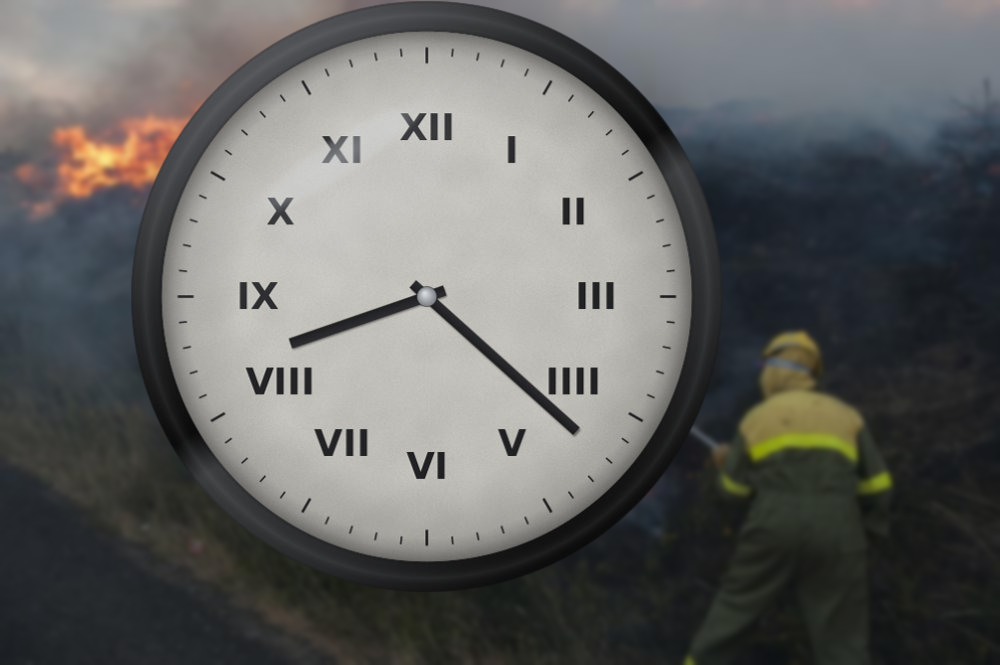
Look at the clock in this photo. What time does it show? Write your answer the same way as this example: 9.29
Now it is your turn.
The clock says 8.22
